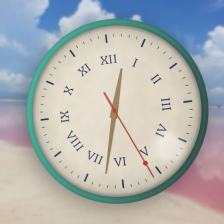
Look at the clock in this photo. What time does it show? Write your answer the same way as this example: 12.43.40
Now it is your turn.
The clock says 12.32.26
